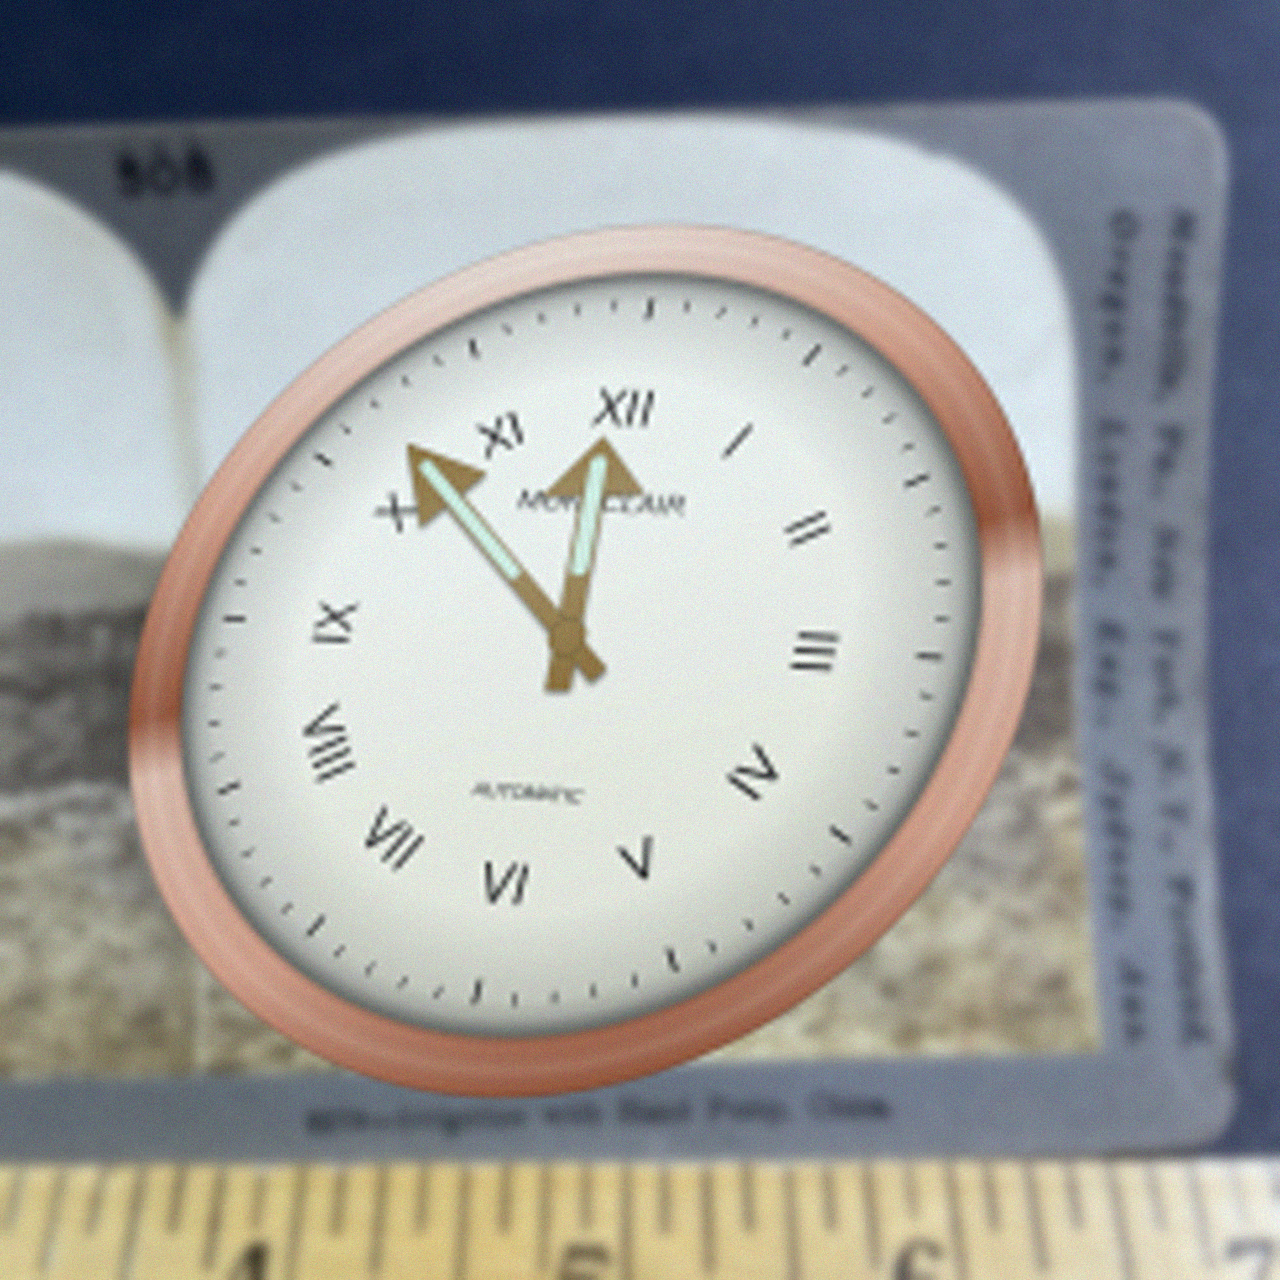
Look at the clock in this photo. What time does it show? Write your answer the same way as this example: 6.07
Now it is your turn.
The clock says 11.52
